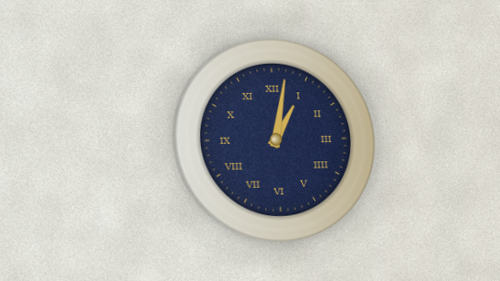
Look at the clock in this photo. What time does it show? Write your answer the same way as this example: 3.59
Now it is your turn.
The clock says 1.02
